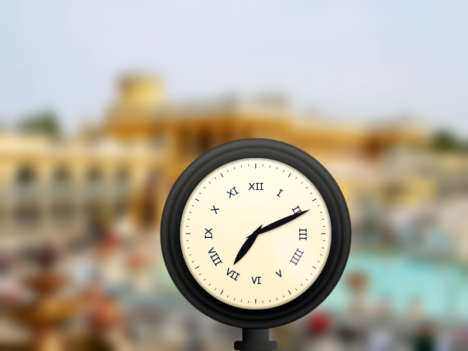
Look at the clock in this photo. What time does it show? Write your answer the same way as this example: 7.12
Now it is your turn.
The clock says 7.11
